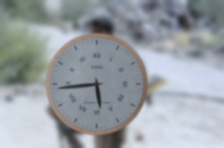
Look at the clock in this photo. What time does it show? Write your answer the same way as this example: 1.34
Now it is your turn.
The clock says 5.44
